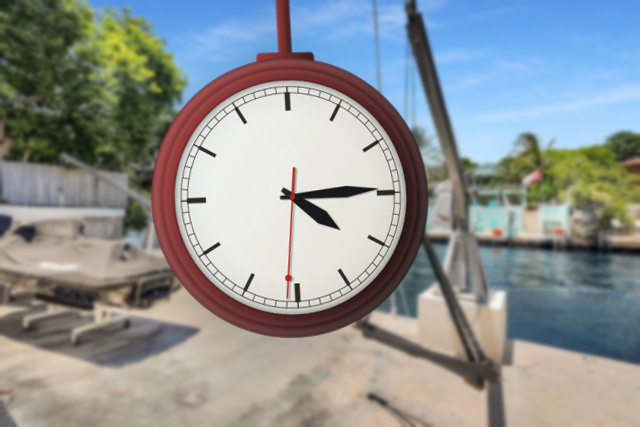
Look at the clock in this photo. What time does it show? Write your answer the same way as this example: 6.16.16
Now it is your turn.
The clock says 4.14.31
